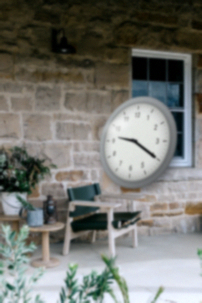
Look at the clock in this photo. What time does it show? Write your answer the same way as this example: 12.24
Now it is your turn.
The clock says 9.20
